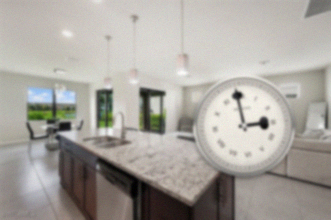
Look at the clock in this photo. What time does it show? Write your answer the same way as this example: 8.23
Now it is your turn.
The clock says 2.59
